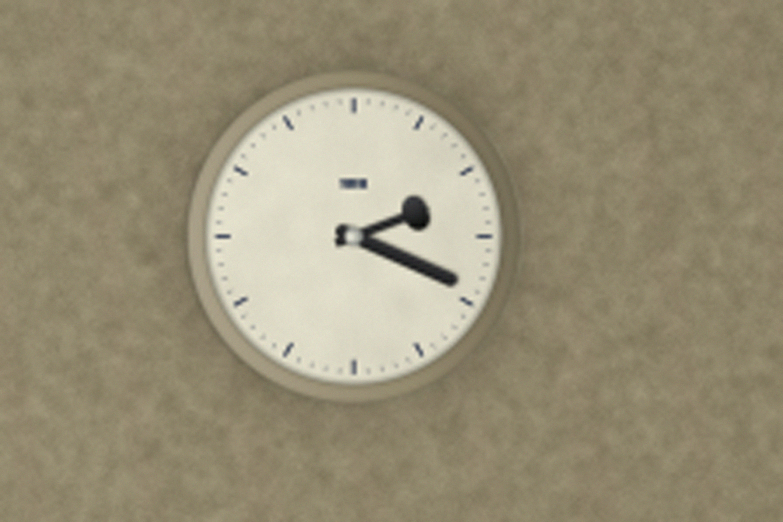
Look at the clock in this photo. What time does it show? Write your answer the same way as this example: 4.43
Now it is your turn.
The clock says 2.19
